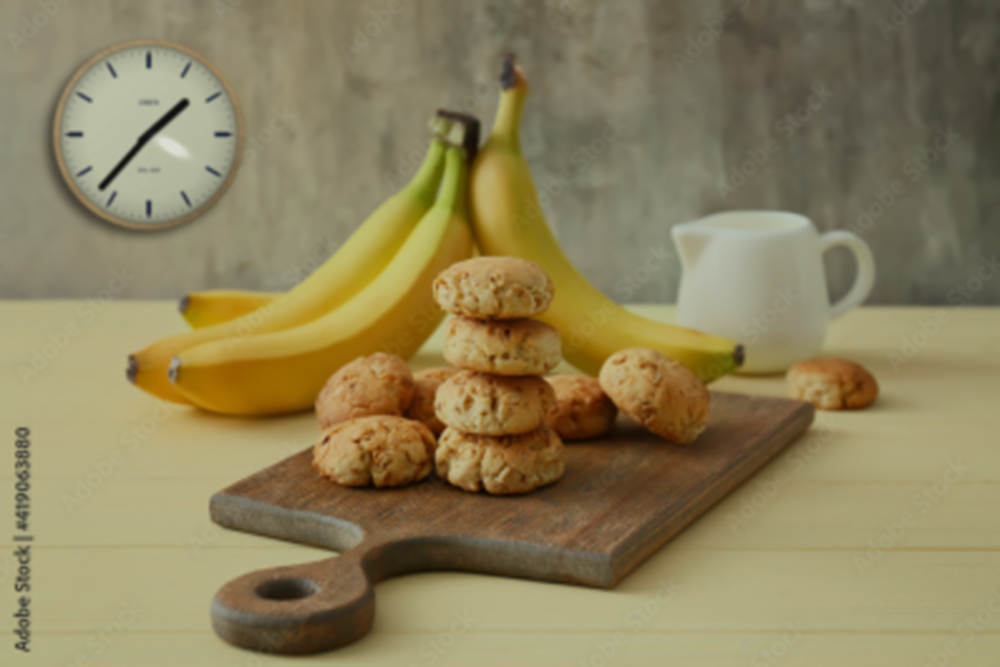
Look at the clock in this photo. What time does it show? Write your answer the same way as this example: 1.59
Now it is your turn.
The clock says 1.37
